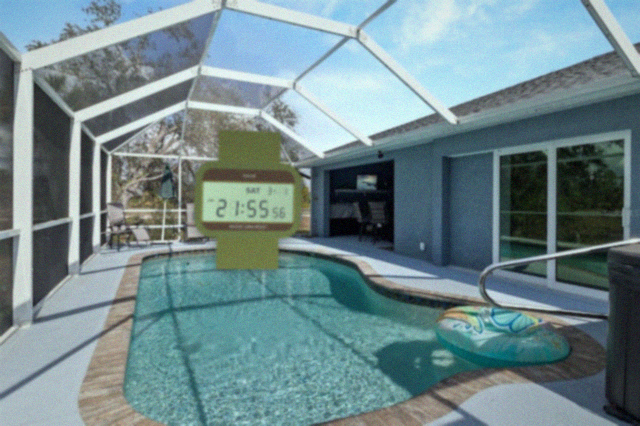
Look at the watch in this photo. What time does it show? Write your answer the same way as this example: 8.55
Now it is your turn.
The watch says 21.55
